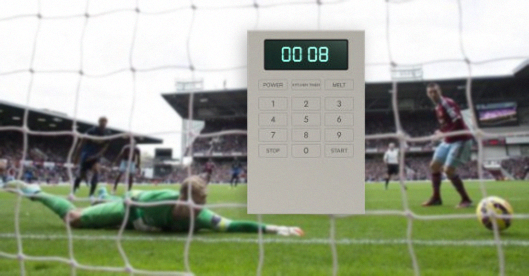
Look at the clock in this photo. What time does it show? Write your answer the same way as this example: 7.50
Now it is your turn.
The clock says 0.08
